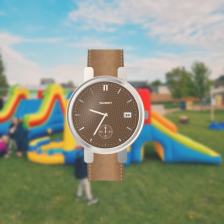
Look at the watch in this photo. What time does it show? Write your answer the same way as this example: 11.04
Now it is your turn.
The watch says 9.35
